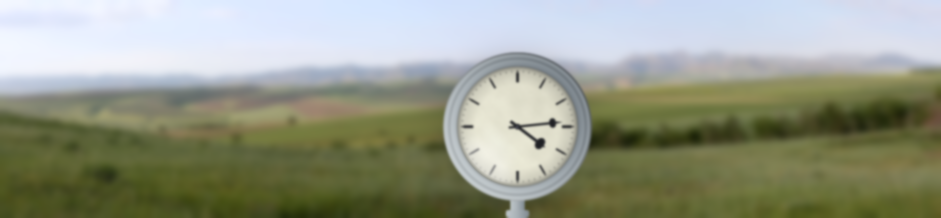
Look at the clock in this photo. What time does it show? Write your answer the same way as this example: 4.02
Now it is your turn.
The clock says 4.14
